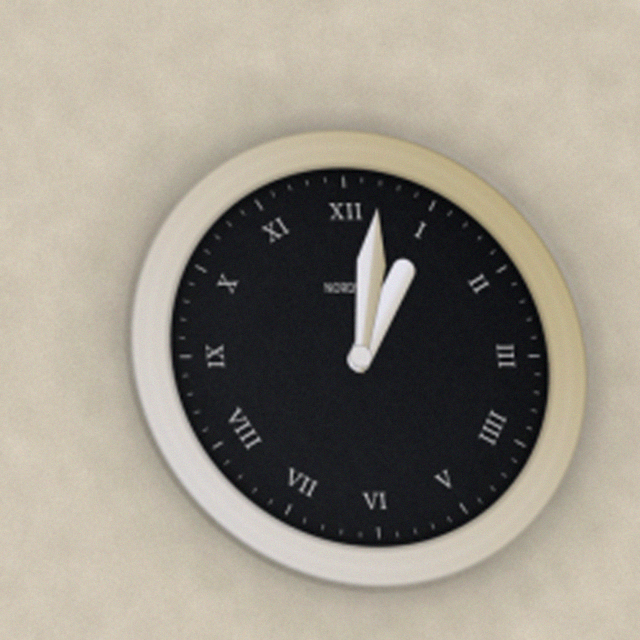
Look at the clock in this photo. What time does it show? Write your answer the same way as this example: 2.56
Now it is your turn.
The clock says 1.02
